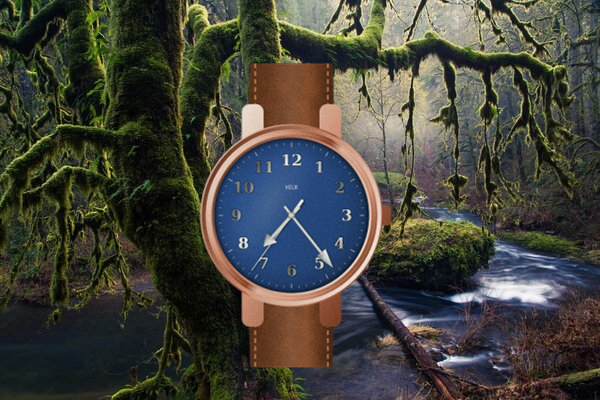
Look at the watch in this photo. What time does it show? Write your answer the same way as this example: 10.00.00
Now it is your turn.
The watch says 7.23.36
